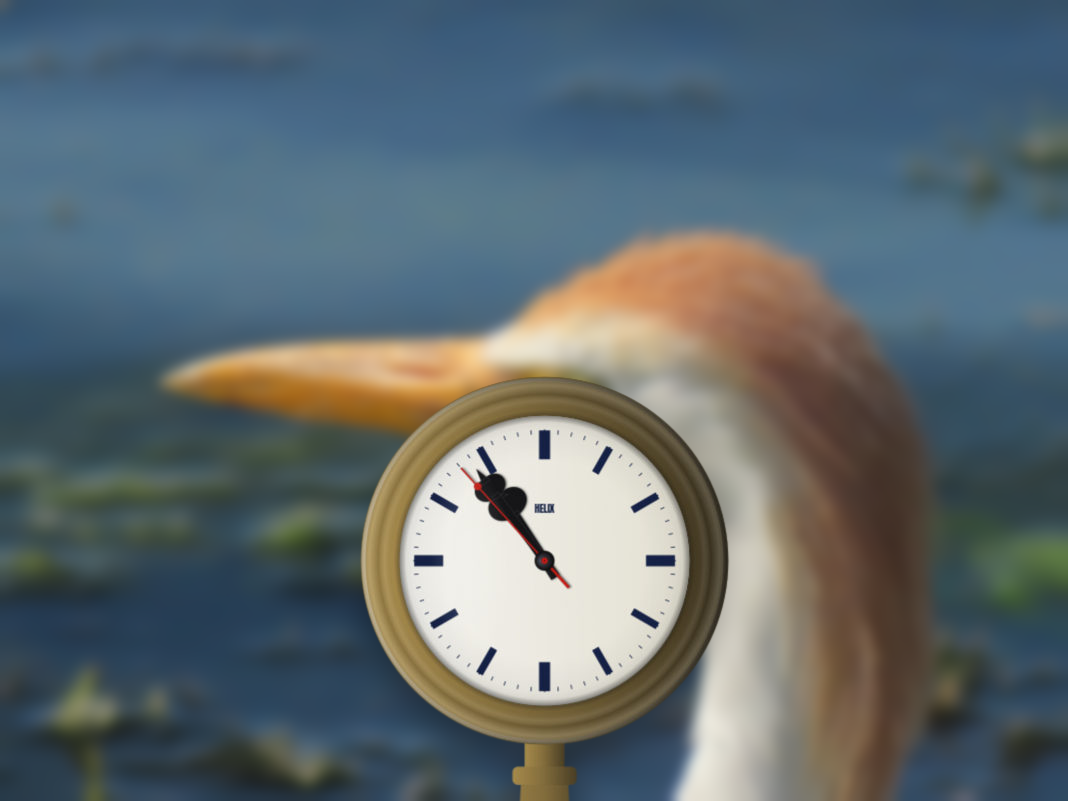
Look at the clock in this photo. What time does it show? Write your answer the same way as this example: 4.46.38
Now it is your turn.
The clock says 10.53.53
